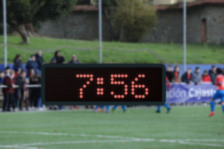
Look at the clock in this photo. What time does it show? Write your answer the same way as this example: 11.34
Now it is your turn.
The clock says 7.56
